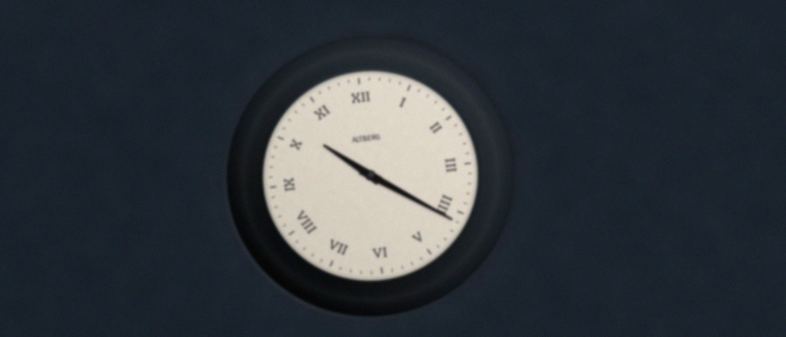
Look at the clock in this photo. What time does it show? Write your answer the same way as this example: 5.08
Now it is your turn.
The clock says 10.21
